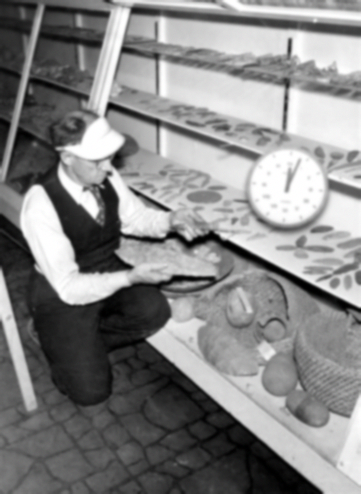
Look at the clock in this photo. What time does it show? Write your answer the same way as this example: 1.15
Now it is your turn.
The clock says 12.03
